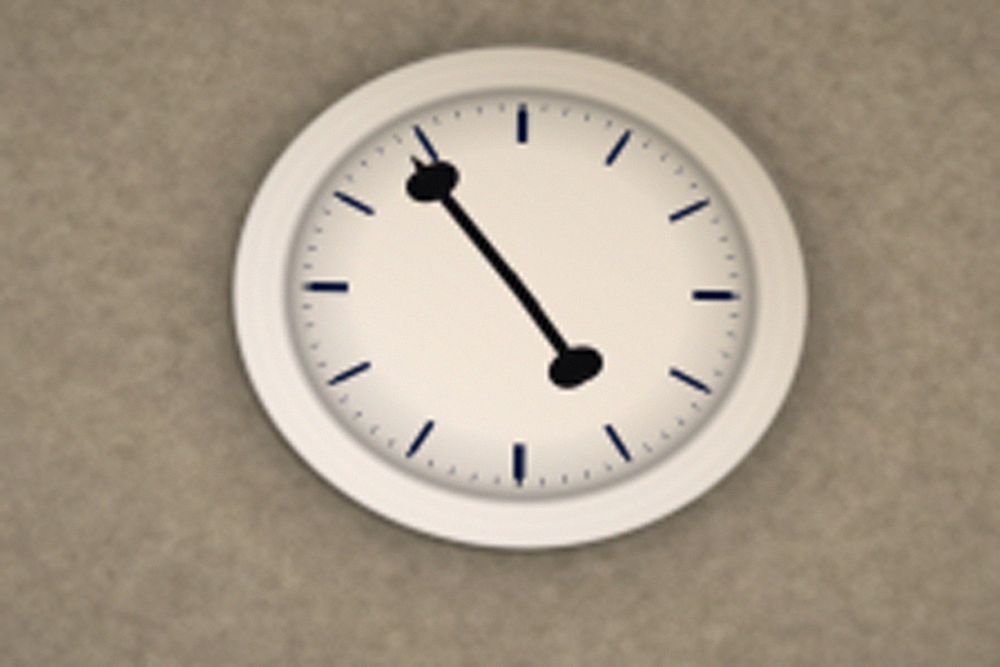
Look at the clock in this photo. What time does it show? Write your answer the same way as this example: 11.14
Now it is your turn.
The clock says 4.54
